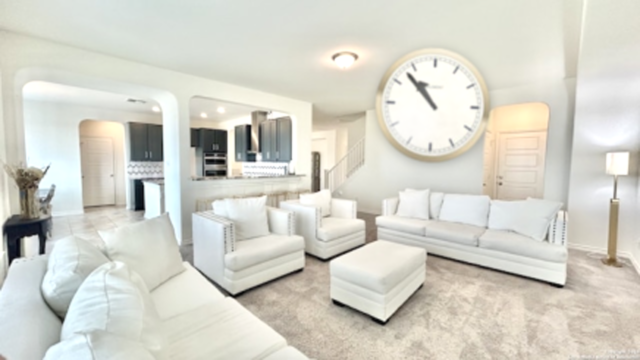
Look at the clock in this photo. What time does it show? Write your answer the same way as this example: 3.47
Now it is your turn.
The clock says 10.53
